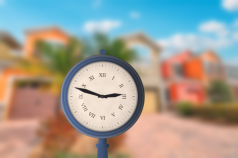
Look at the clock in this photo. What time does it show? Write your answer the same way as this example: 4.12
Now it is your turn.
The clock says 2.48
